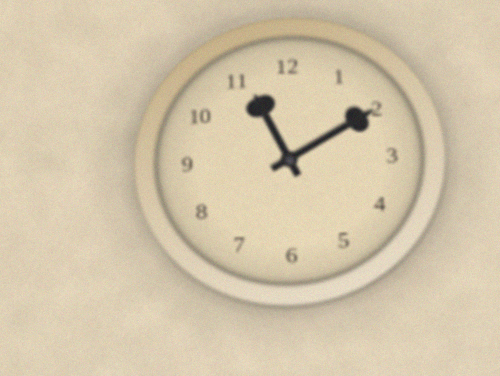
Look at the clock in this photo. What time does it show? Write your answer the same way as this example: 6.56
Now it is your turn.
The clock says 11.10
